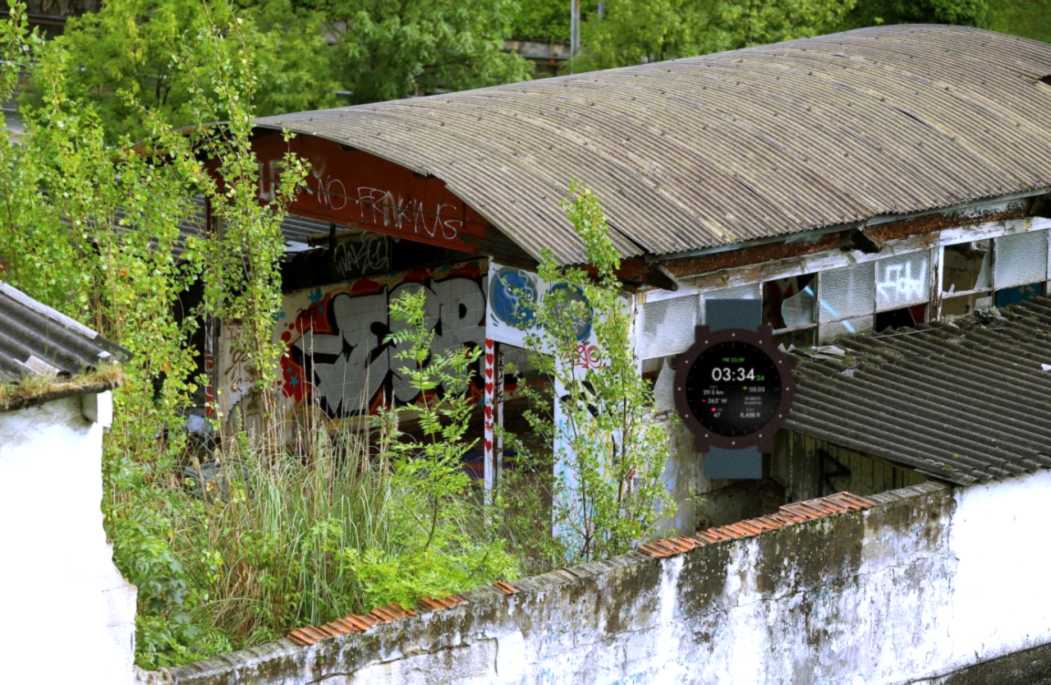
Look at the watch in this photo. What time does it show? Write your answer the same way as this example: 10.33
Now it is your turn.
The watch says 3.34
